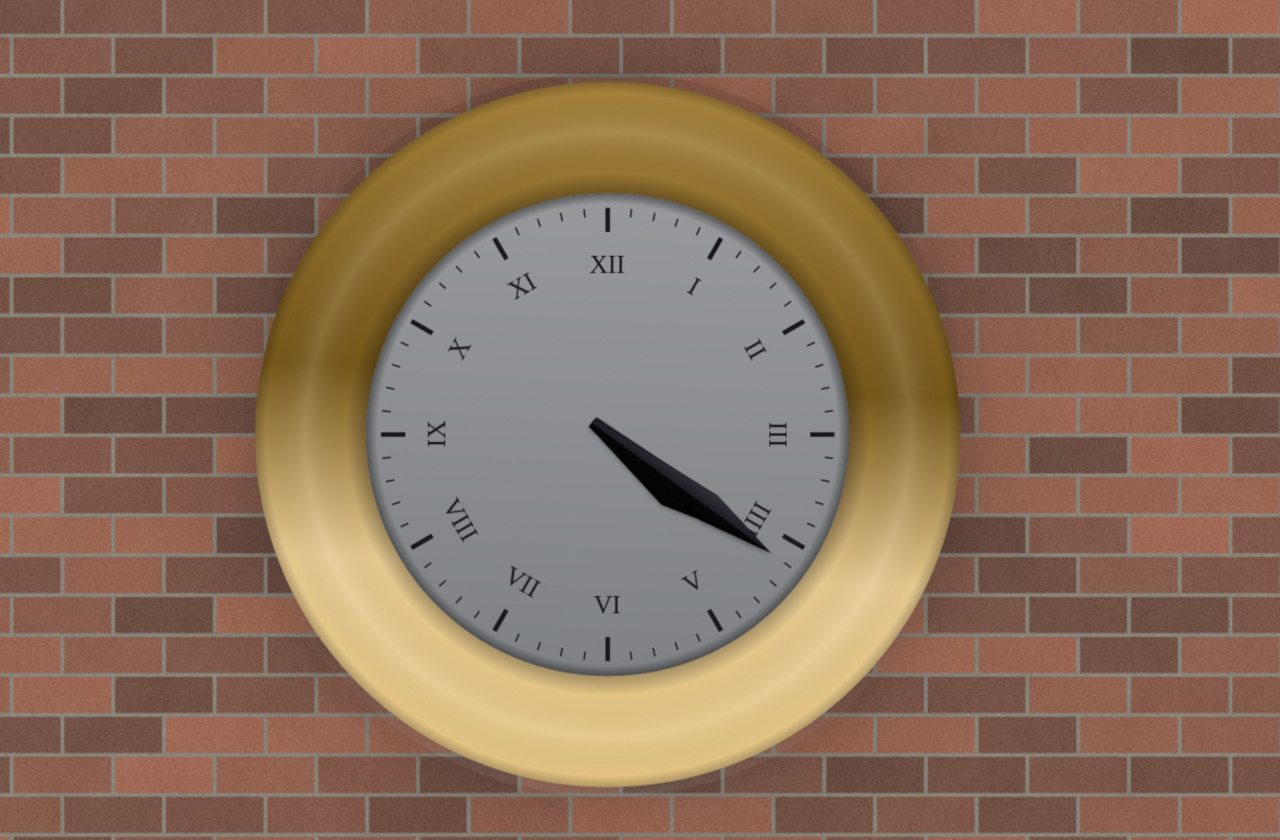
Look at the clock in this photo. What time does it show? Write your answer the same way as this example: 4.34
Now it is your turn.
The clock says 4.21
